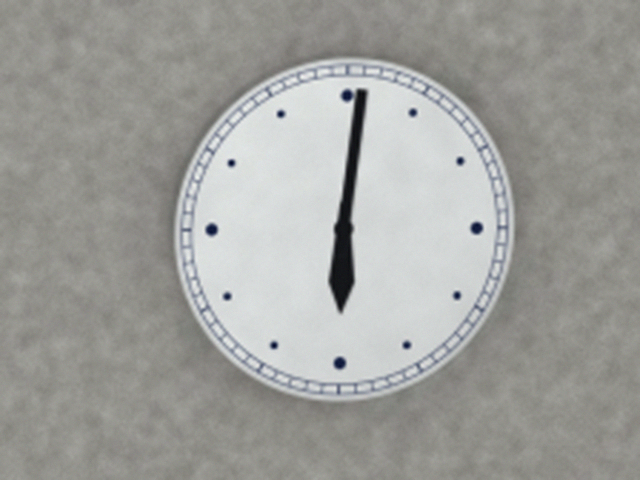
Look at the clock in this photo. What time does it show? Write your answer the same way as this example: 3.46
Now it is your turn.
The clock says 6.01
